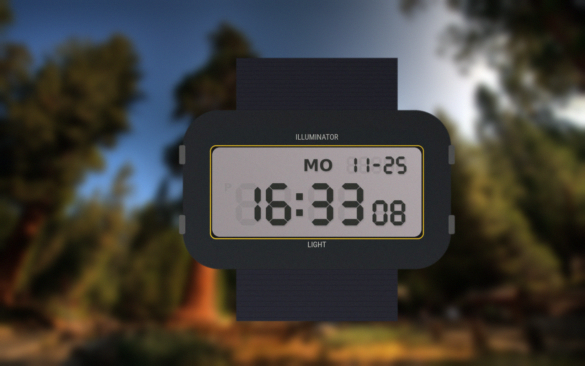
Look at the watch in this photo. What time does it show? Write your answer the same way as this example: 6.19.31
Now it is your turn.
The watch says 16.33.08
